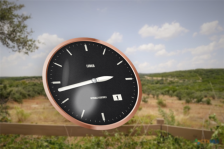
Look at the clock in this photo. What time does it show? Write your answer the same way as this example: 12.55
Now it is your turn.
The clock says 2.43
